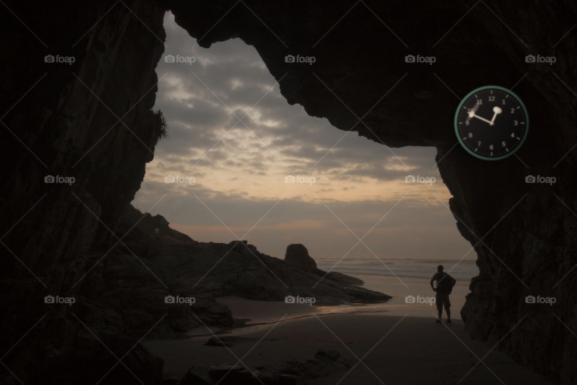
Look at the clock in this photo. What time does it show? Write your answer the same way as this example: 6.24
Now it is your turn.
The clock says 12.49
